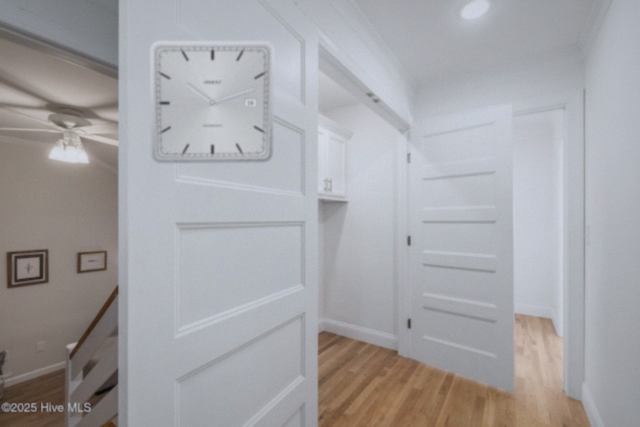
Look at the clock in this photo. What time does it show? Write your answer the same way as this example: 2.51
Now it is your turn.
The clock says 10.12
